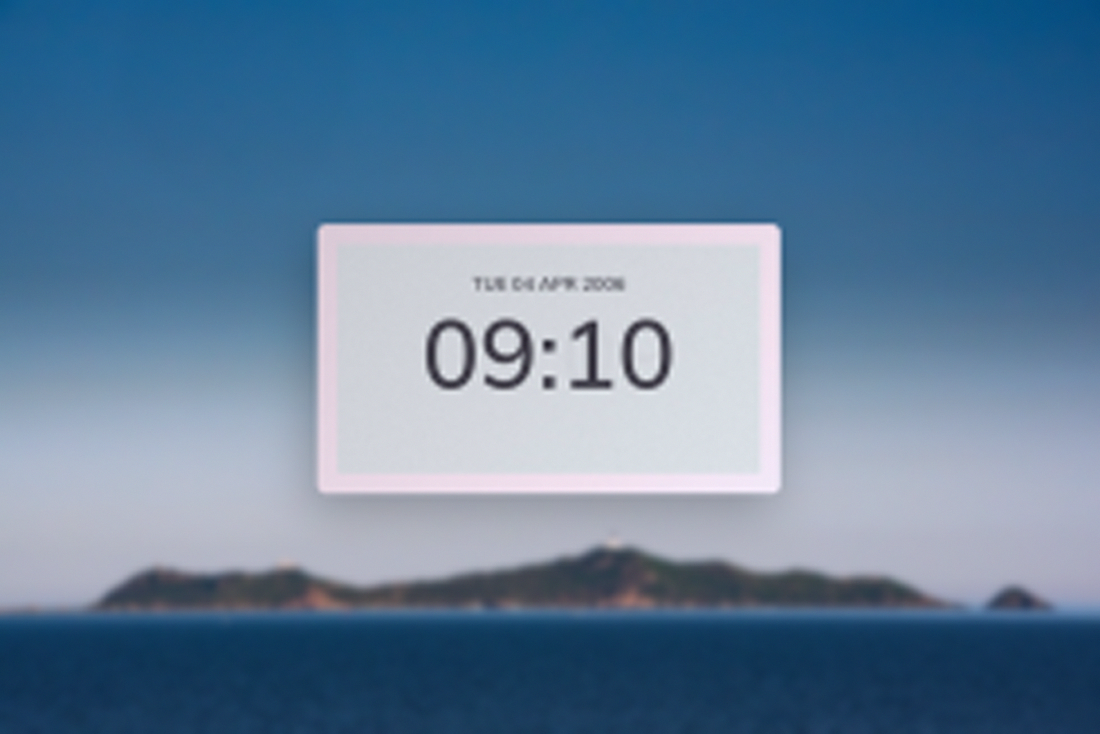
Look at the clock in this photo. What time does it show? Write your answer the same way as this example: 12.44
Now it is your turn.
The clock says 9.10
